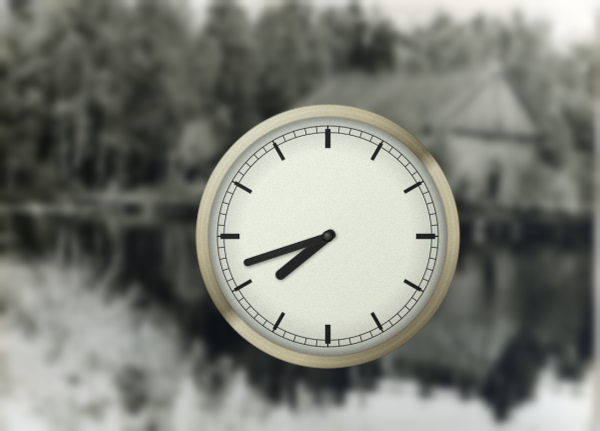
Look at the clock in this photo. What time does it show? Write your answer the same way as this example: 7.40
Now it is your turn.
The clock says 7.42
